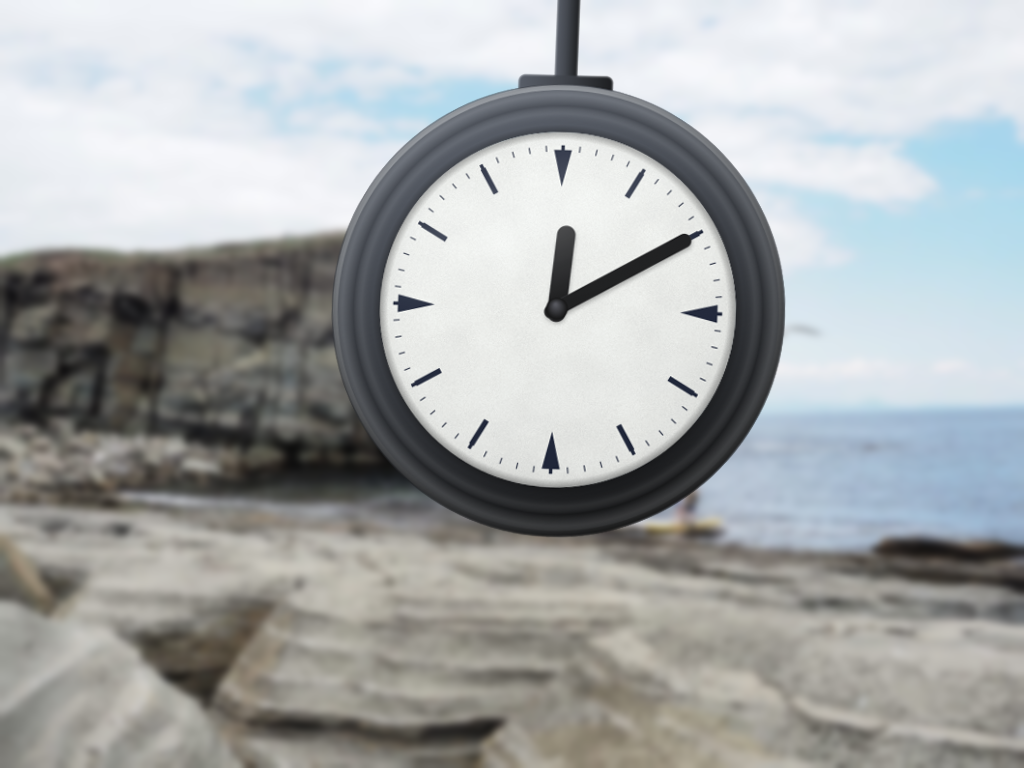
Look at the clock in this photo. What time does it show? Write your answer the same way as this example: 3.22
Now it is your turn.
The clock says 12.10
